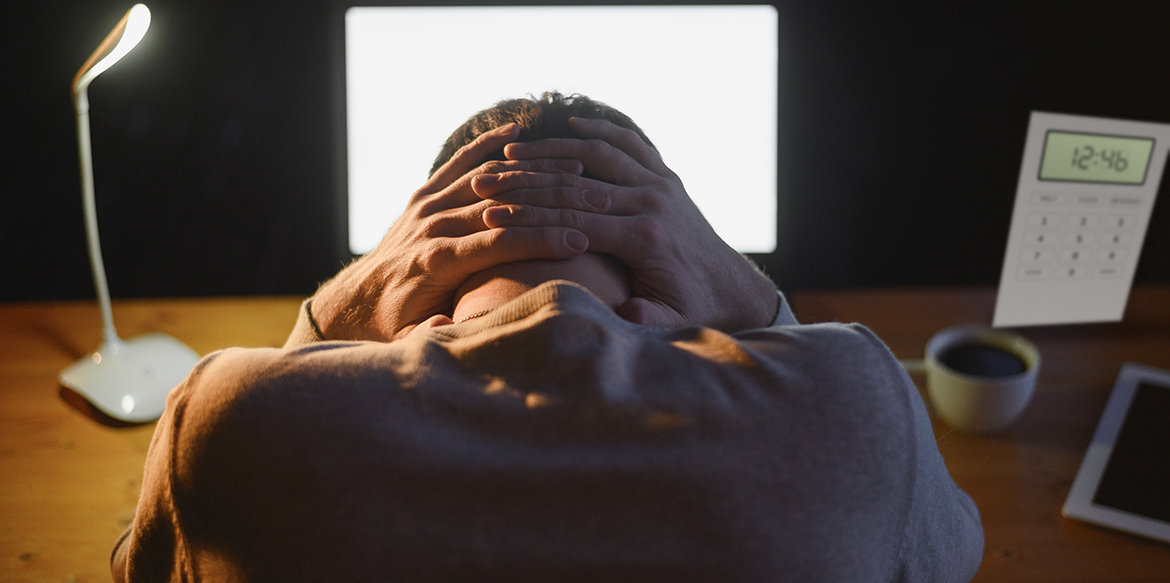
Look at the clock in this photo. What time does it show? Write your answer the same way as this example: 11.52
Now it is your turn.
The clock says 12.46
